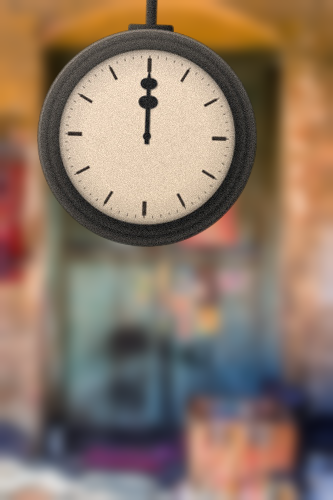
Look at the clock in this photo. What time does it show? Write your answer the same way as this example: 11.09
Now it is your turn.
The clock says 12.00
